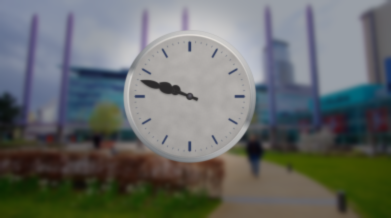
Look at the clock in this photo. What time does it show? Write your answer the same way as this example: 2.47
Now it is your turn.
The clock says 9.48
